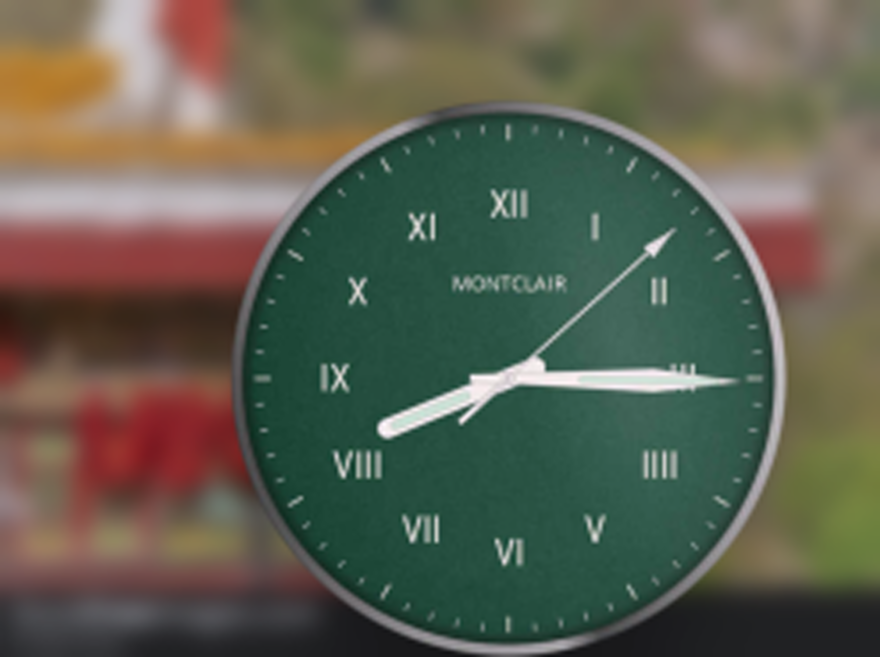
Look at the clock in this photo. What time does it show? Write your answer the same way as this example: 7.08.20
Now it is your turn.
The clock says 8.15.08
